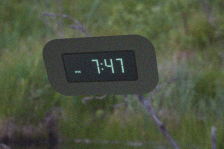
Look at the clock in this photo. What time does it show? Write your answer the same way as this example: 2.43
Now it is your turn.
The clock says 7.47
